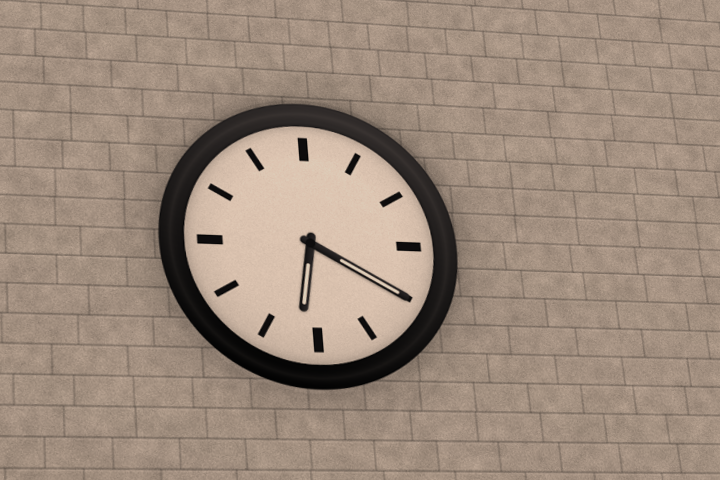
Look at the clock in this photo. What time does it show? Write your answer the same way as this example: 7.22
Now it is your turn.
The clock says 6.20
